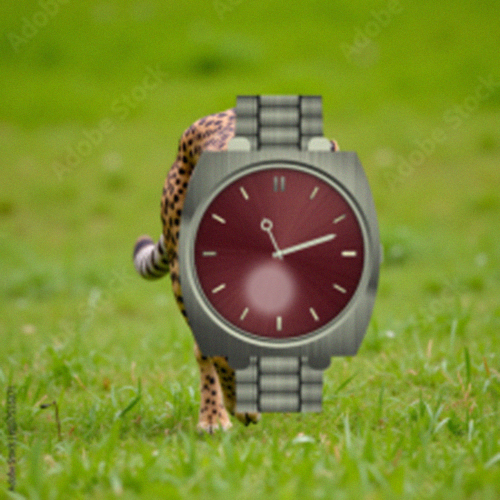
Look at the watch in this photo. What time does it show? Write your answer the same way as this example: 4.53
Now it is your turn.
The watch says 11.12
